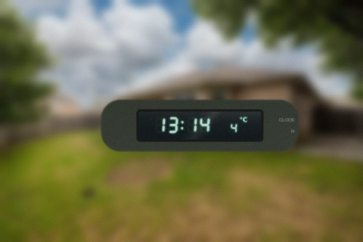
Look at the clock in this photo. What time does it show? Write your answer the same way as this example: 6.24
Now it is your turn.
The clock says 13.14
